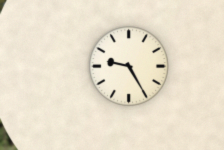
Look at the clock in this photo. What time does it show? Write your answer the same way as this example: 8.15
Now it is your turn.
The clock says 9.25
